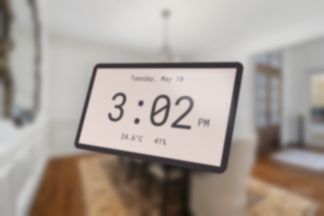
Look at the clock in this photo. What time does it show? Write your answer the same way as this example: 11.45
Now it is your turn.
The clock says 3.02
